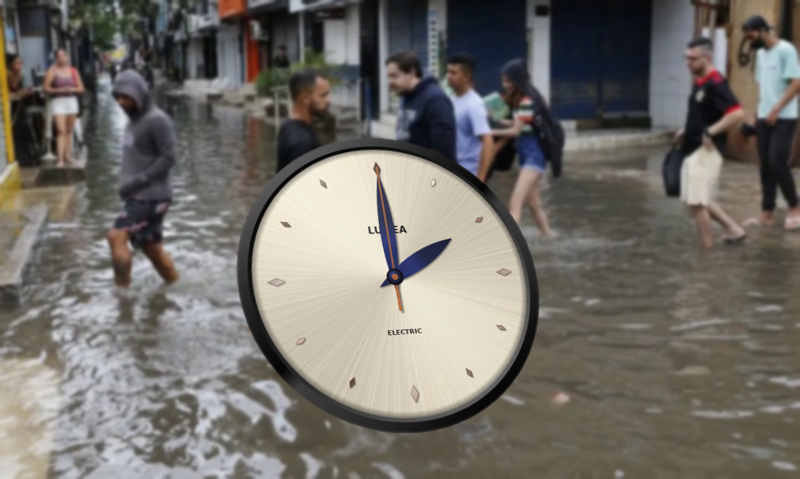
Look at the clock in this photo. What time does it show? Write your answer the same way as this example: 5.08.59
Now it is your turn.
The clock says 2.00.00
